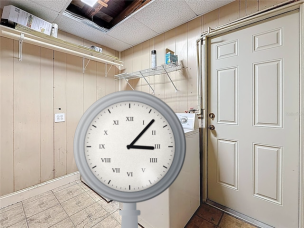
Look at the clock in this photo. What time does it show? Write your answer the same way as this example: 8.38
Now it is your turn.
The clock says 3.07
